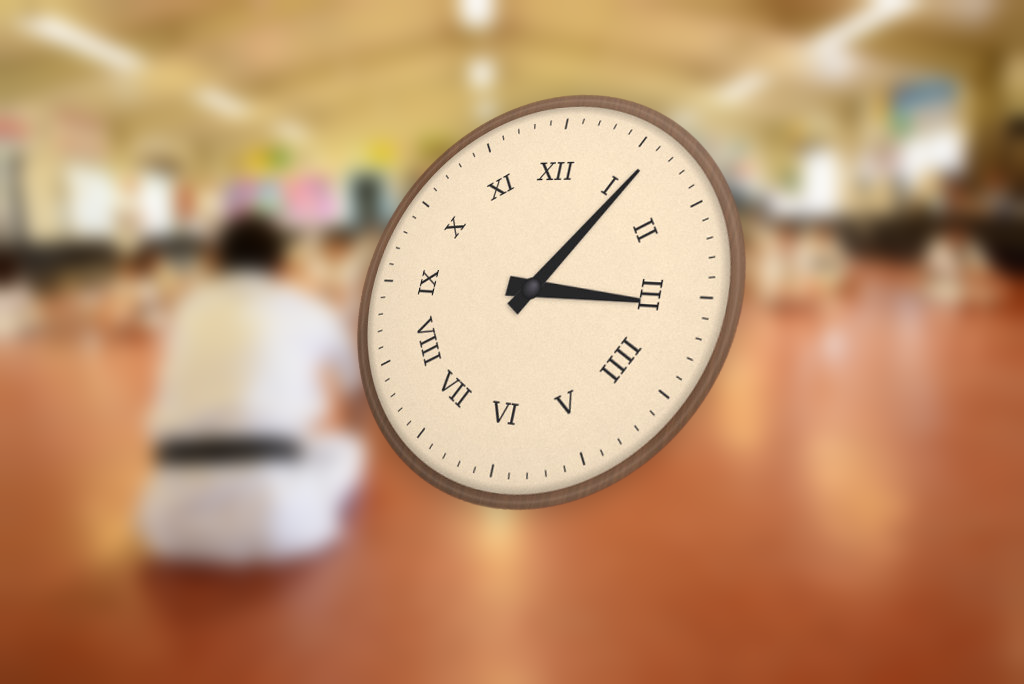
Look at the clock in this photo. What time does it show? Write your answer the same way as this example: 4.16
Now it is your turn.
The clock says 3.06
